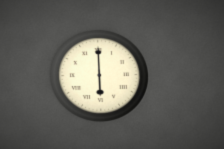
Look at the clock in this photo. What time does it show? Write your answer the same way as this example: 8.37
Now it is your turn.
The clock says 6.00
